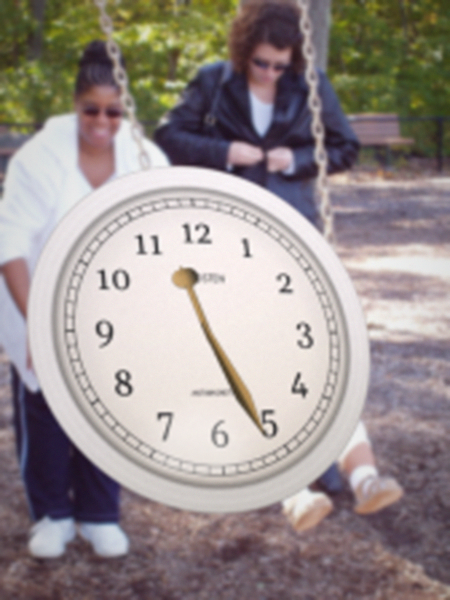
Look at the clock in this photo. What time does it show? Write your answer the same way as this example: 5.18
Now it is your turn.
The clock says 11.26
